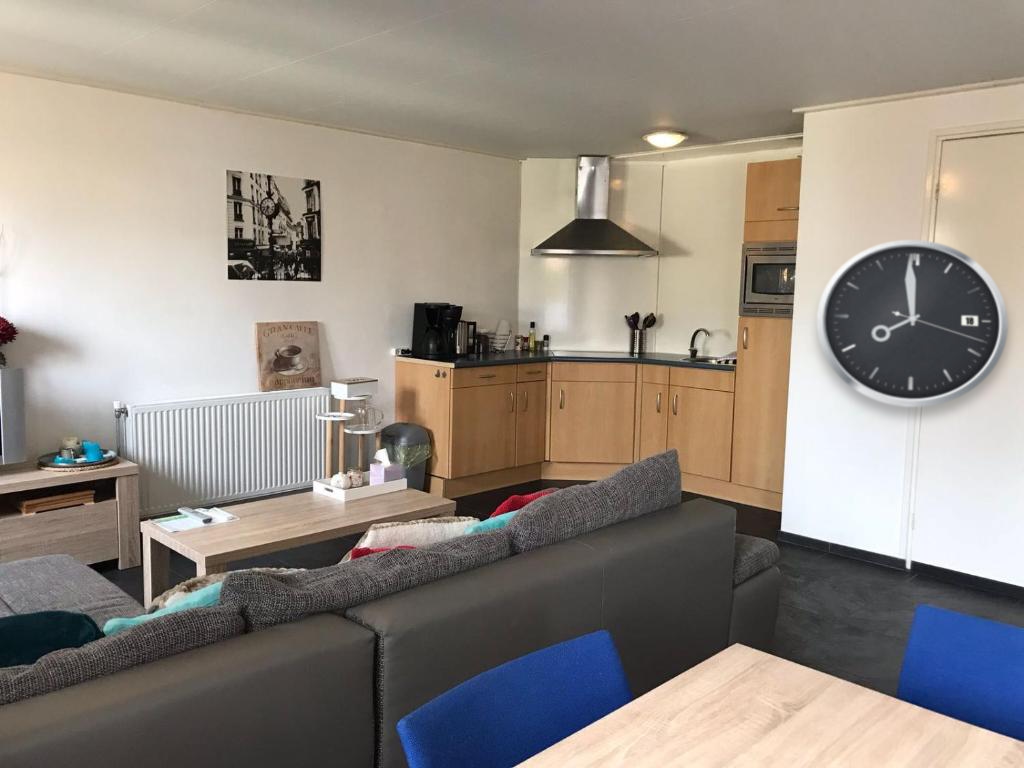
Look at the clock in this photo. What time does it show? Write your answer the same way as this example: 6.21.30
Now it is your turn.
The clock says 7.59.18
